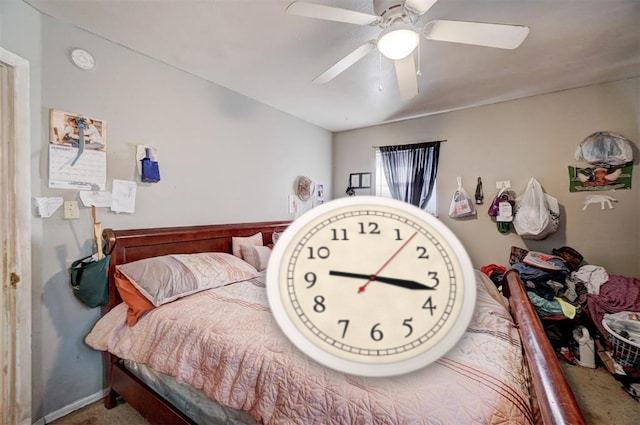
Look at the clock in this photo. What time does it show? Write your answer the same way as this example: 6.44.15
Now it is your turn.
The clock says 9.17.07
